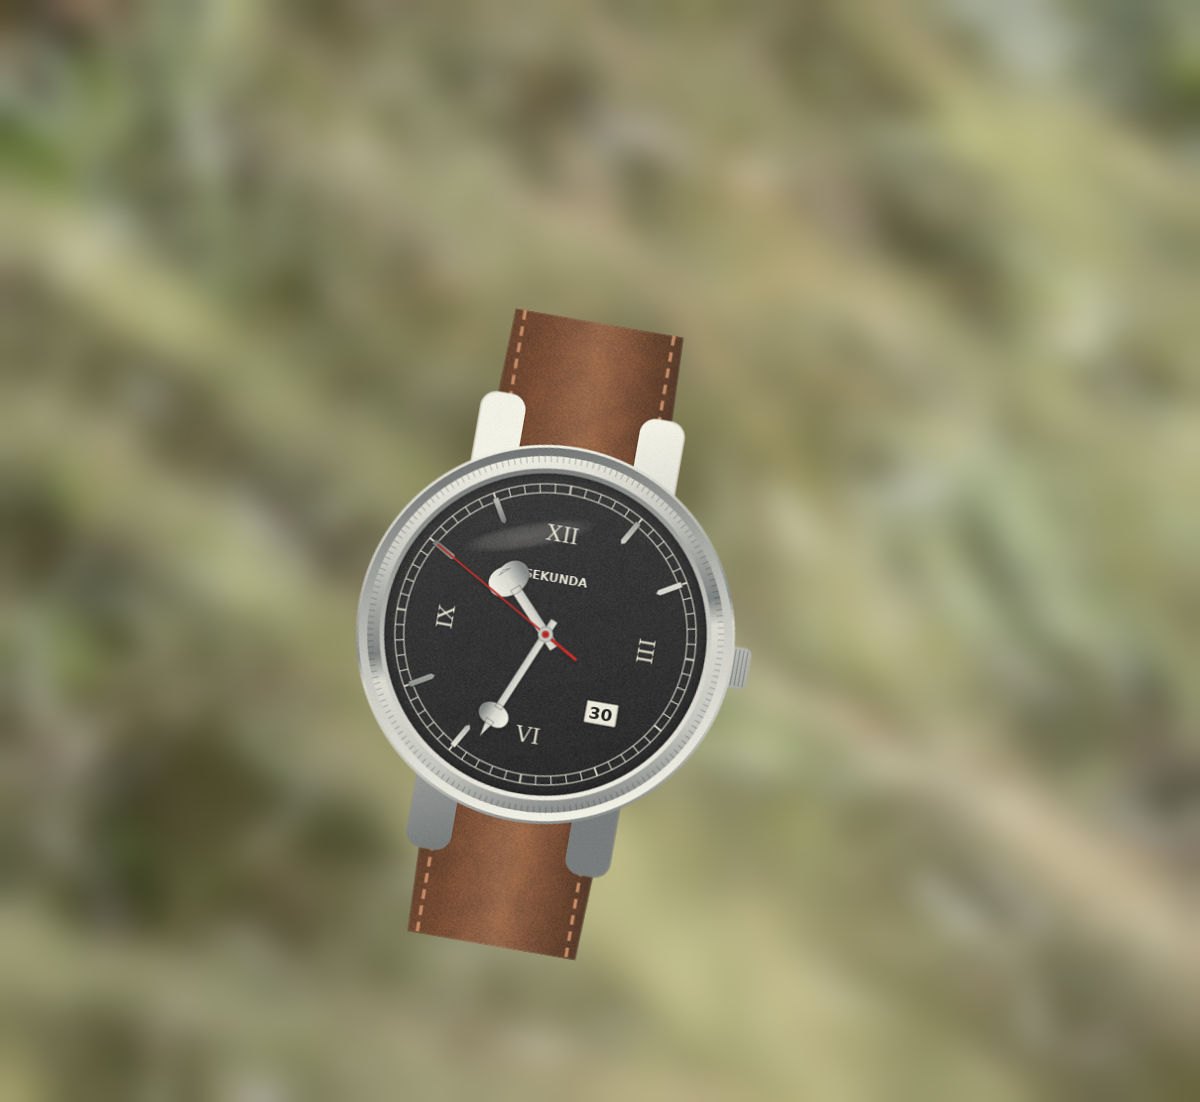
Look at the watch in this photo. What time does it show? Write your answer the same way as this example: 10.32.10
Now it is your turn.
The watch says 10.33.50
